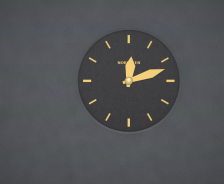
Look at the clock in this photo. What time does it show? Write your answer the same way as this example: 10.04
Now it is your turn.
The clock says 12.12
